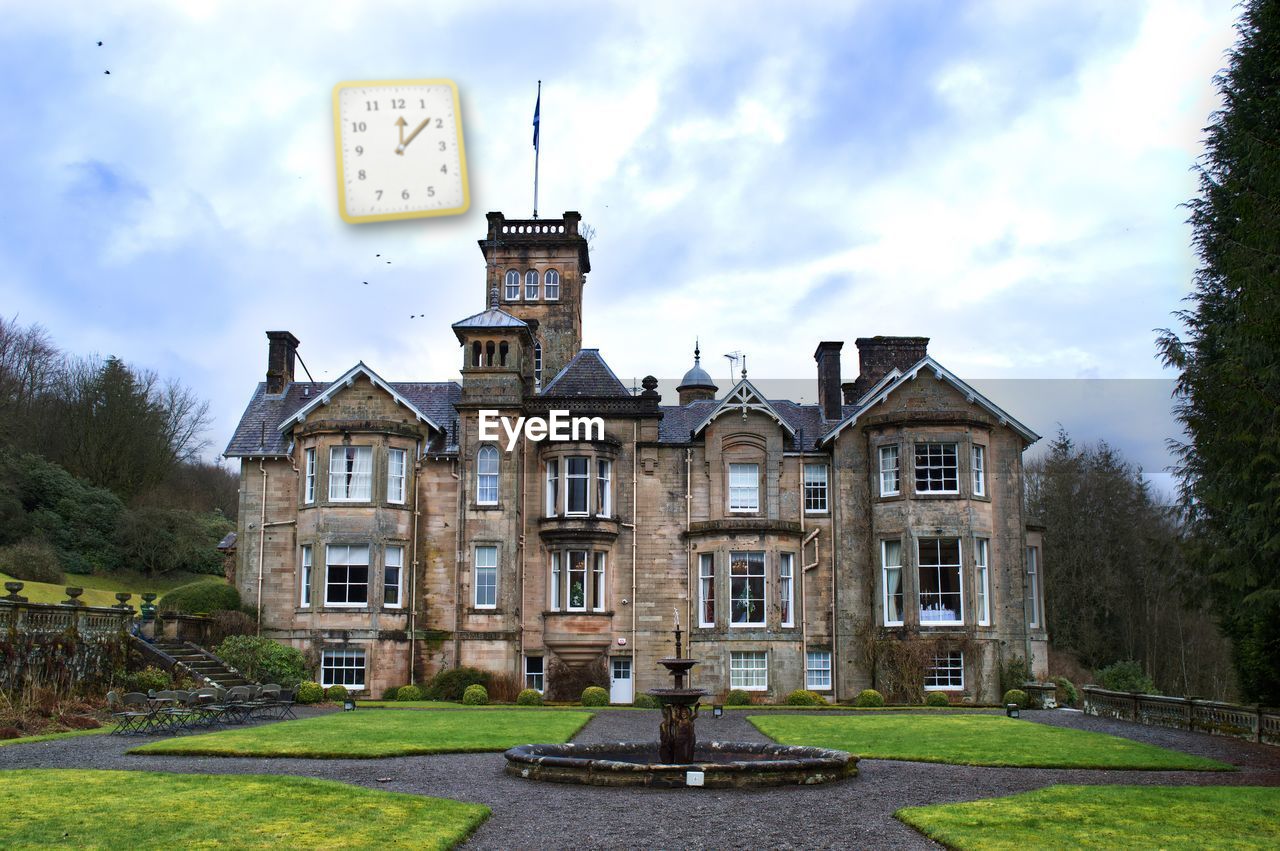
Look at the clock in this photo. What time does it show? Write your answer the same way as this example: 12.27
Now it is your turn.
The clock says 12.08
